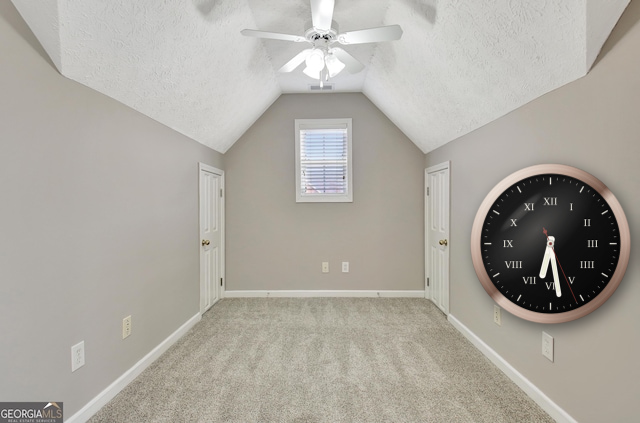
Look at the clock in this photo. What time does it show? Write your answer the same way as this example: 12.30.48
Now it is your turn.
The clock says 6.28.26
